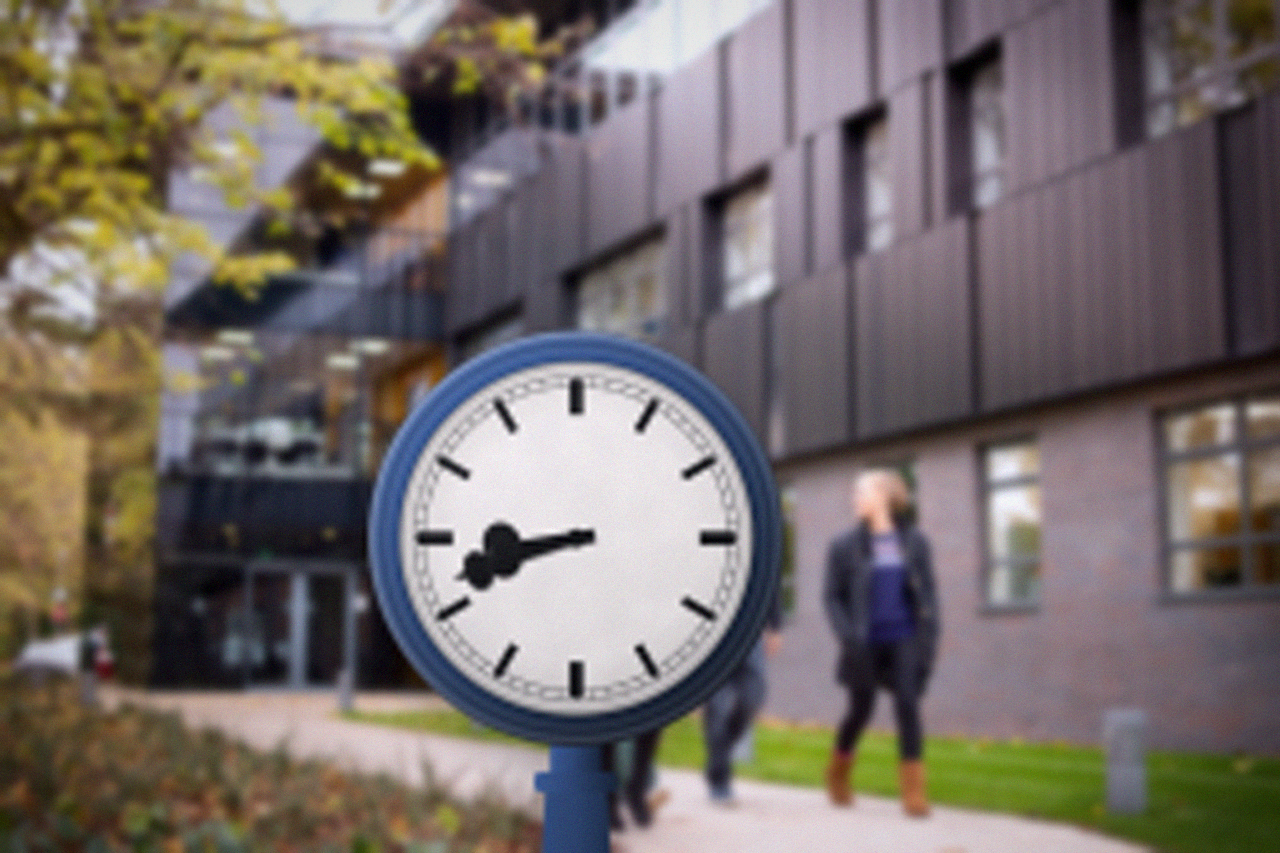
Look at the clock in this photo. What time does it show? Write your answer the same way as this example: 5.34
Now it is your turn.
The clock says 8.42
